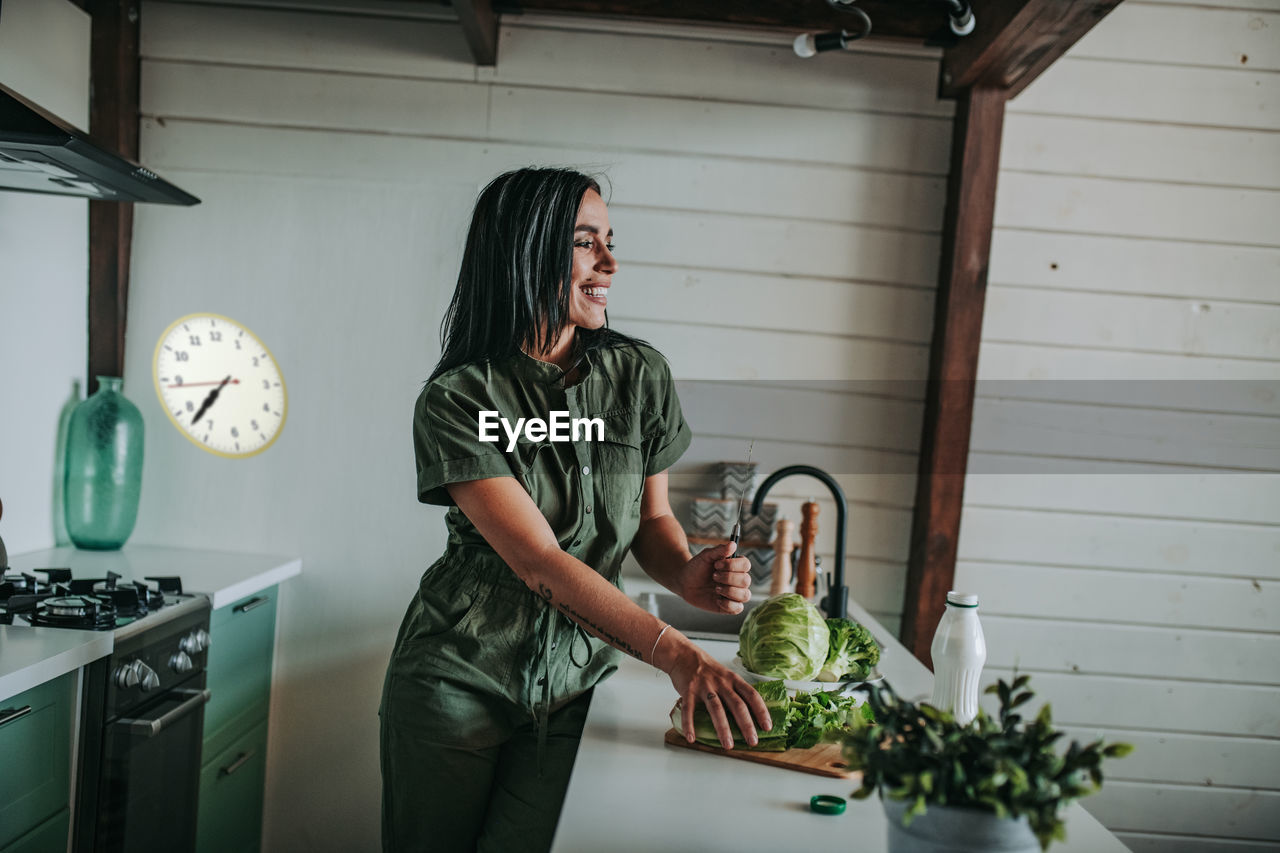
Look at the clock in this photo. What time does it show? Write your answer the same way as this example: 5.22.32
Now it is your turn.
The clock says 7.37.44
